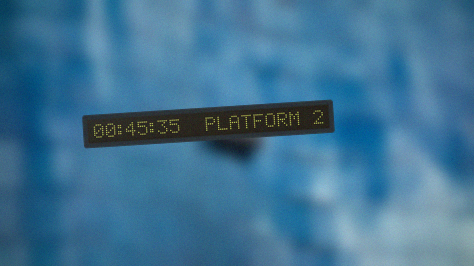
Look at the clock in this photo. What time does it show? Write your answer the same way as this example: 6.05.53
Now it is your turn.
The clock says 0.45.35
